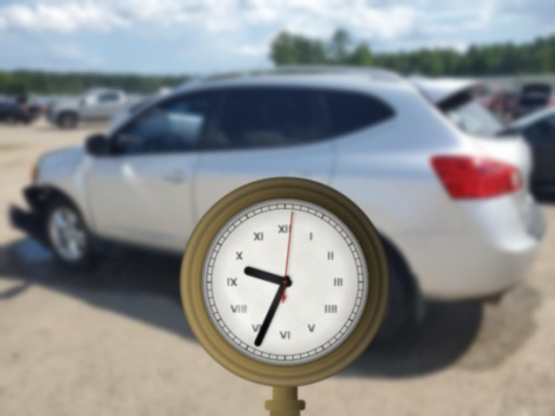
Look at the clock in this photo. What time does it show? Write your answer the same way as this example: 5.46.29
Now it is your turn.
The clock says 9.34.01
